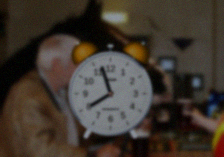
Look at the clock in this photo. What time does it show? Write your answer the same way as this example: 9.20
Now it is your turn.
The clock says 7.57
